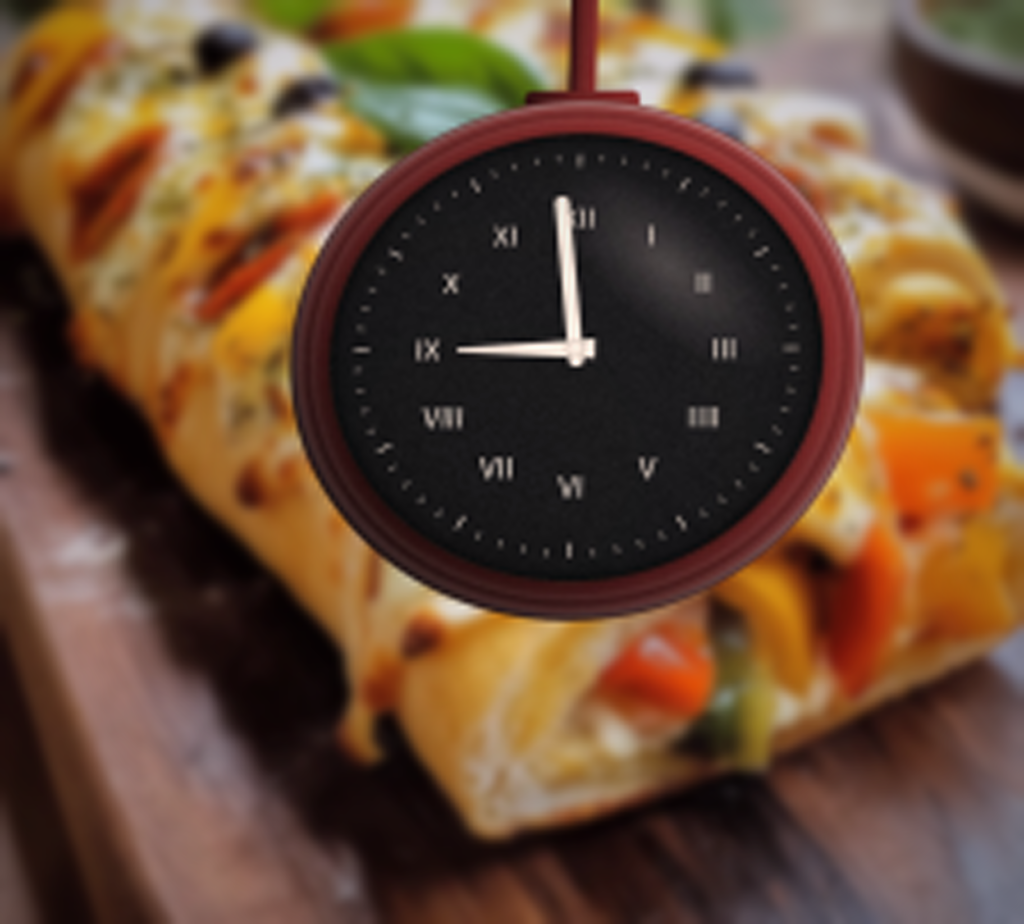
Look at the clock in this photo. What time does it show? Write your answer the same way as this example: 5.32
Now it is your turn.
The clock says 8.59
